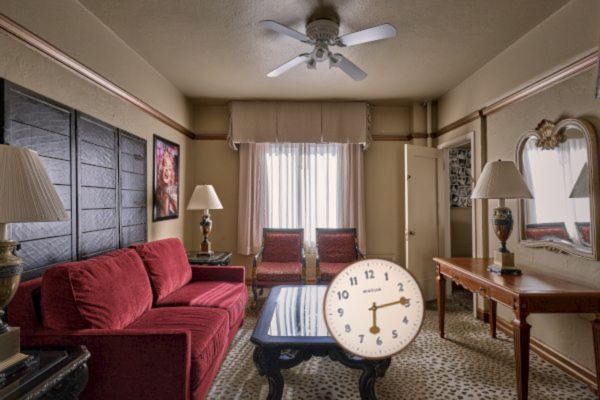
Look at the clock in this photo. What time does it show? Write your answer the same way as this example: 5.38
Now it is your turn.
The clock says 6.14
